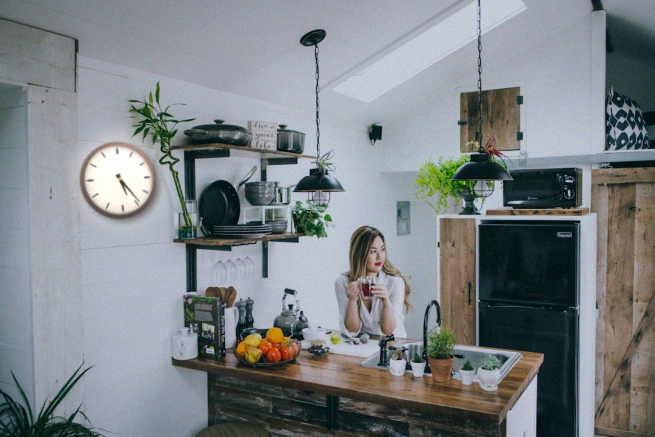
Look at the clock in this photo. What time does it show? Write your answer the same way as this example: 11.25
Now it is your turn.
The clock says 5.24
